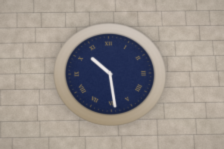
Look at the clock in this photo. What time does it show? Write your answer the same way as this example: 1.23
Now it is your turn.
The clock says 10.29
